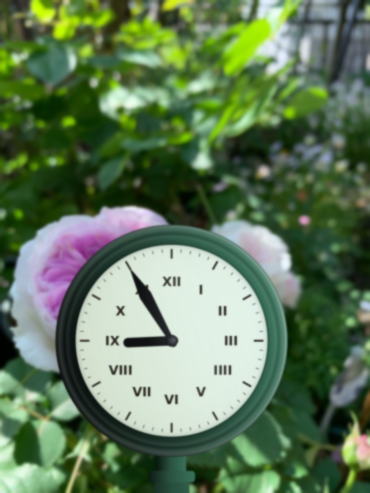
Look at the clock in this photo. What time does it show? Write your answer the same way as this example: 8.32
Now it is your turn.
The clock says 8.55
